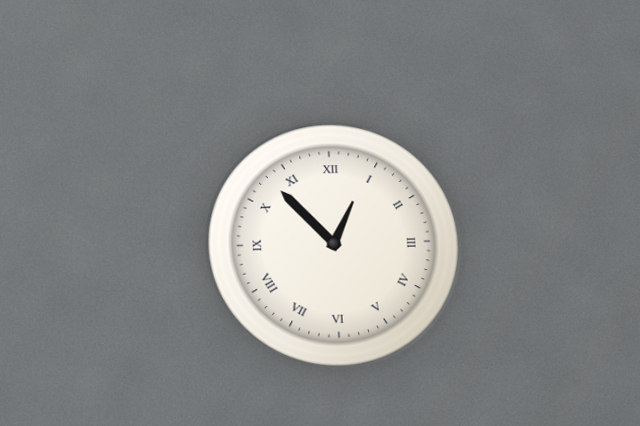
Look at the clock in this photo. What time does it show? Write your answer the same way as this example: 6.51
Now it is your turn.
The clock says 12.53
